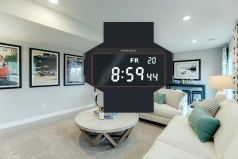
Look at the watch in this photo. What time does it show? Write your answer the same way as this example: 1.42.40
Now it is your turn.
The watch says 8.59.44
